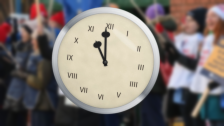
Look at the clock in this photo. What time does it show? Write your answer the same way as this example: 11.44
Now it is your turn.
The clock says 10.59
